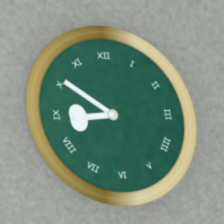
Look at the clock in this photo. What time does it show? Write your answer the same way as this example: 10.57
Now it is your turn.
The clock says 8.51
